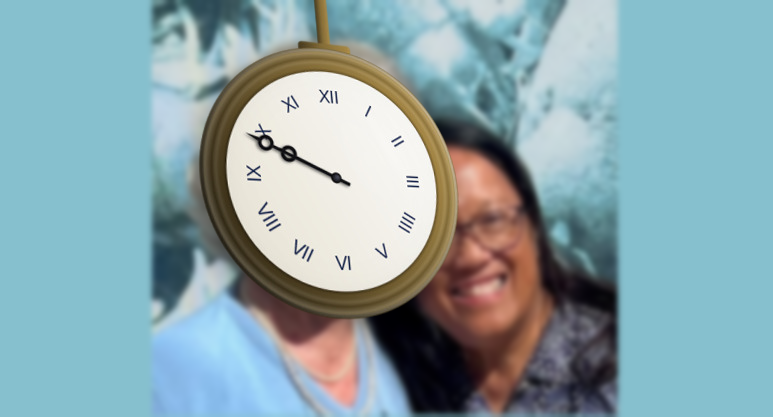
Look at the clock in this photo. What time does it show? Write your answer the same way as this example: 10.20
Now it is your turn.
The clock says 9.49
